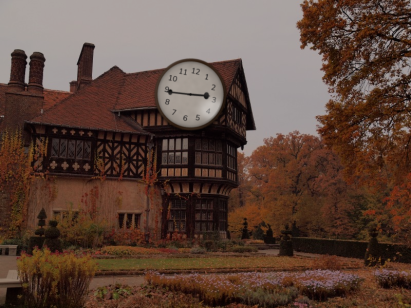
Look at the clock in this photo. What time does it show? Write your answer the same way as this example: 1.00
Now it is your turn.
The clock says 2.44
